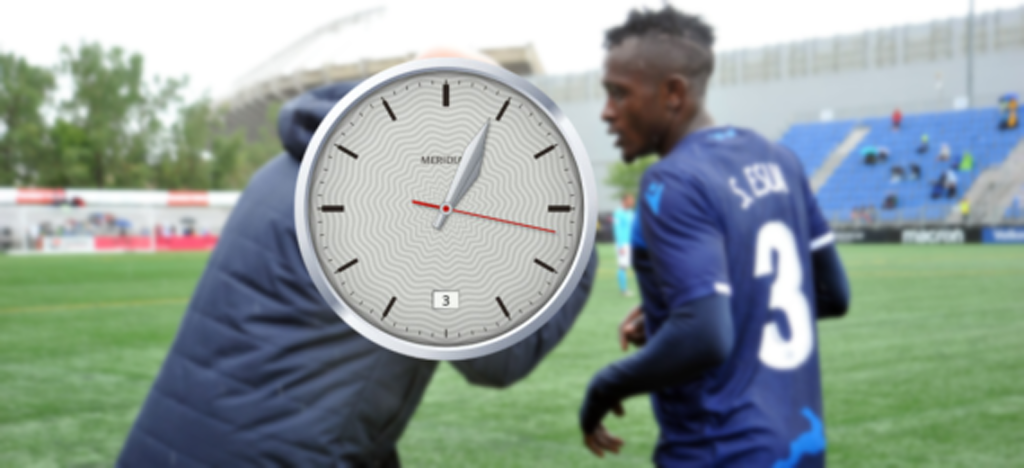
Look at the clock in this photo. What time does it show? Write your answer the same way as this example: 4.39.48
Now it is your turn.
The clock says 1.04.17
